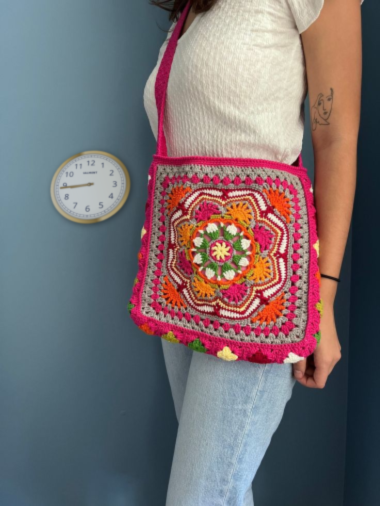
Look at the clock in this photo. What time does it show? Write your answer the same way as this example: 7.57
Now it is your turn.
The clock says 8.44
